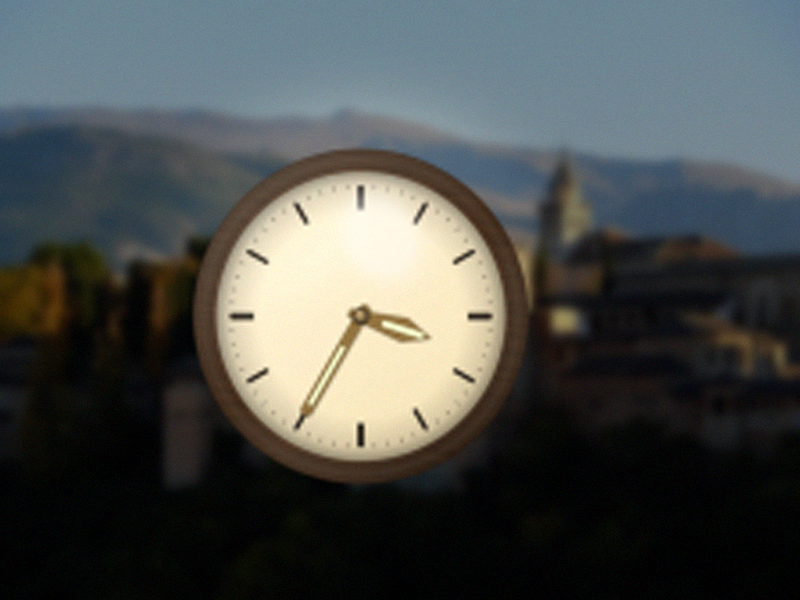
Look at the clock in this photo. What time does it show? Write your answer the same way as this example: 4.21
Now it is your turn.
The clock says 3.35
